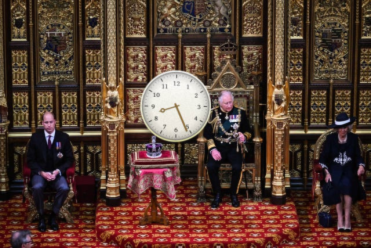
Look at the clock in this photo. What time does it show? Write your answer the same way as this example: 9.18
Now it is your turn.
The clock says 8.26
